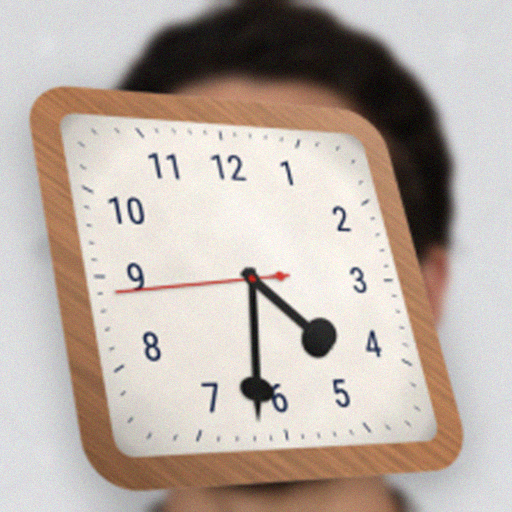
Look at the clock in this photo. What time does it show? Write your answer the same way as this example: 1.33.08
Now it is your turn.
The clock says 4.31.44
